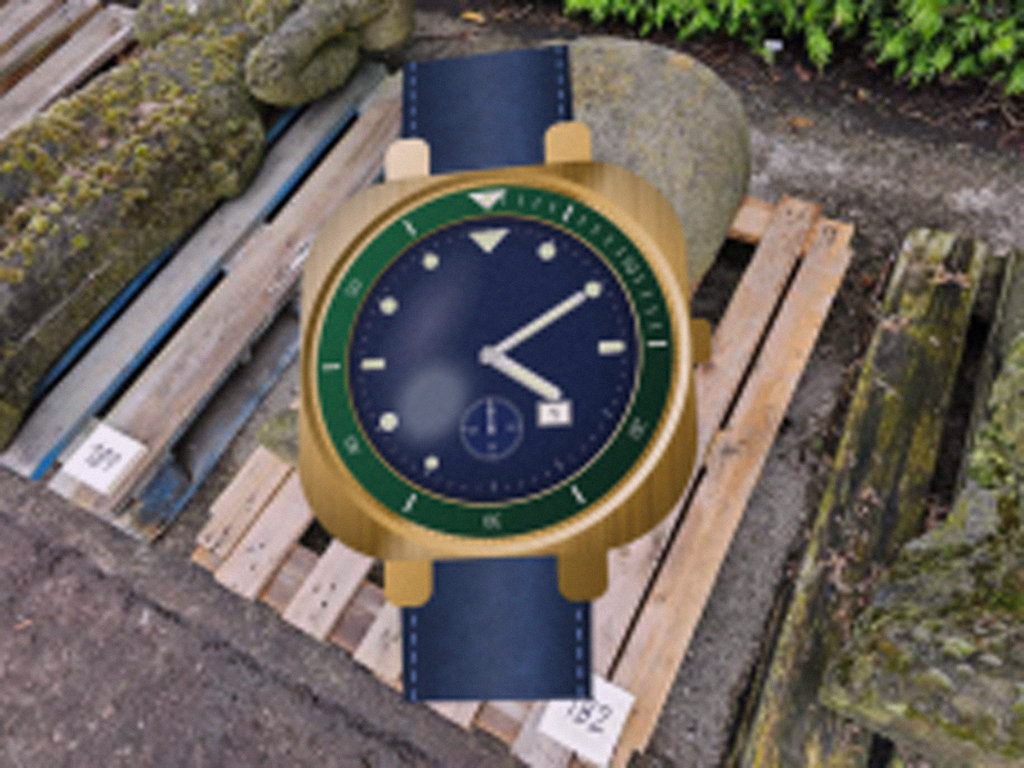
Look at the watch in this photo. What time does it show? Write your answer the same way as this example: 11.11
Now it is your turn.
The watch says 4.10
